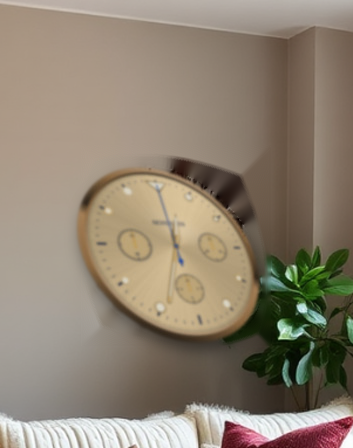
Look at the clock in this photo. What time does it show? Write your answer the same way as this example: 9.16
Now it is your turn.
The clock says 12.34
